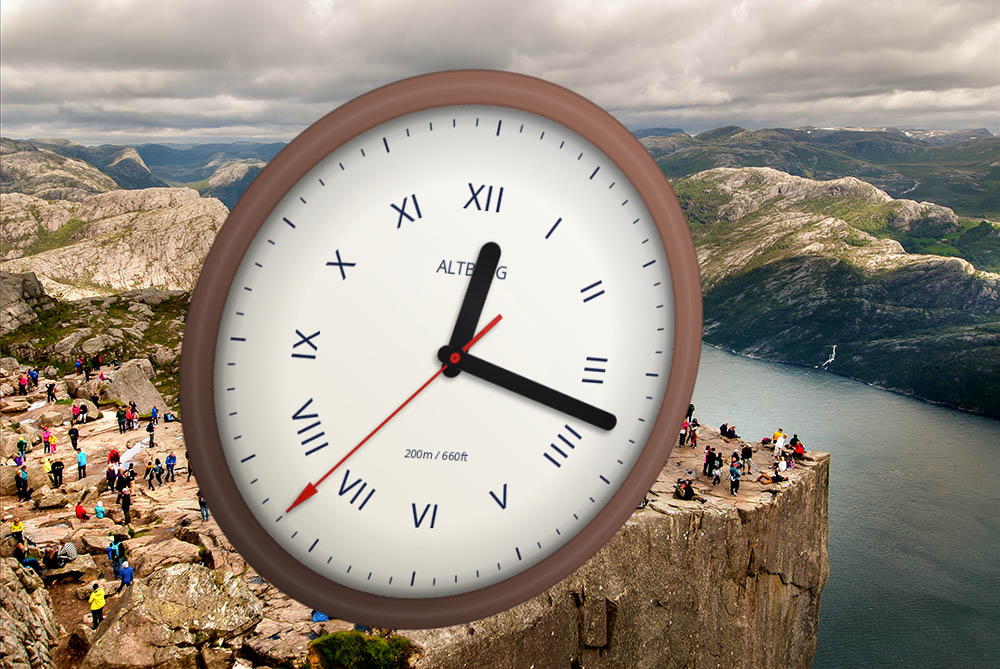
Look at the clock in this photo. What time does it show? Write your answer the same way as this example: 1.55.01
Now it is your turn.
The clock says 12.17.37
